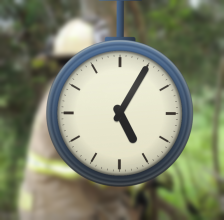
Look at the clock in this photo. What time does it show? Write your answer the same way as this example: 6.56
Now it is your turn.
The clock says 5.05
